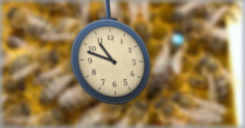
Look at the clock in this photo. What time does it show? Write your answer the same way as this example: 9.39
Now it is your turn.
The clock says 10.48
